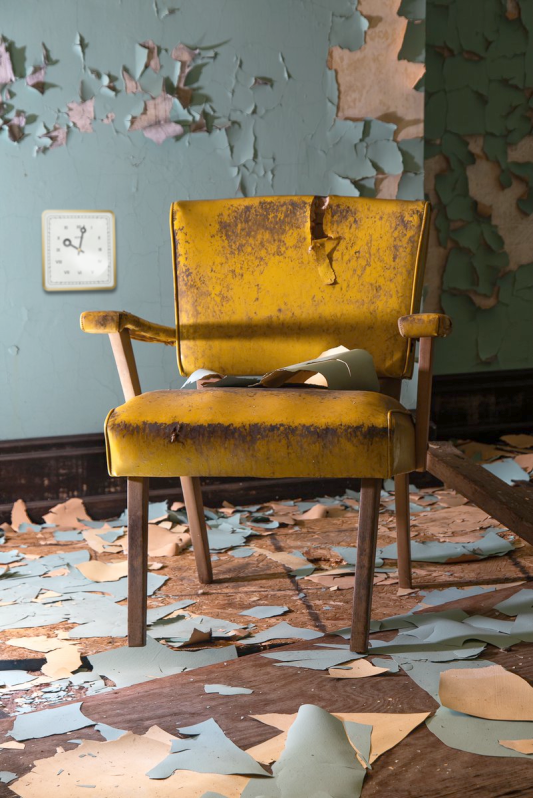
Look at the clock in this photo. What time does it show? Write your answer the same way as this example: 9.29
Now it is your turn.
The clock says 10.02
